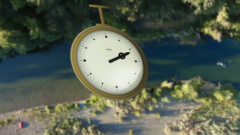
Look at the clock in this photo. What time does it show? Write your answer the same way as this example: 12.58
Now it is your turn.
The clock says 2.11
